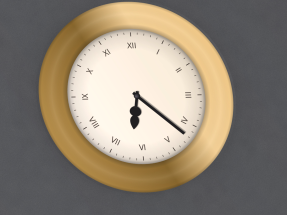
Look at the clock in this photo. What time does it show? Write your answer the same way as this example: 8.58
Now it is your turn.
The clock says 6.22
